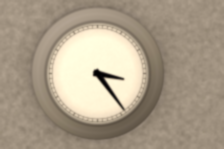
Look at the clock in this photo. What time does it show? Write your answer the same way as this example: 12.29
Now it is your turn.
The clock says 3.24
